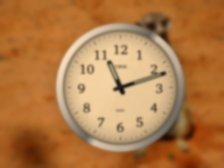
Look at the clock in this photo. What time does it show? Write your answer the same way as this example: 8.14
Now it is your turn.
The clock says 11.12
